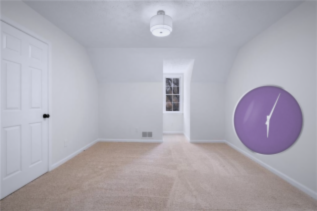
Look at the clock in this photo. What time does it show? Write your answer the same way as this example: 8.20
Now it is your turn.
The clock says 6.04
